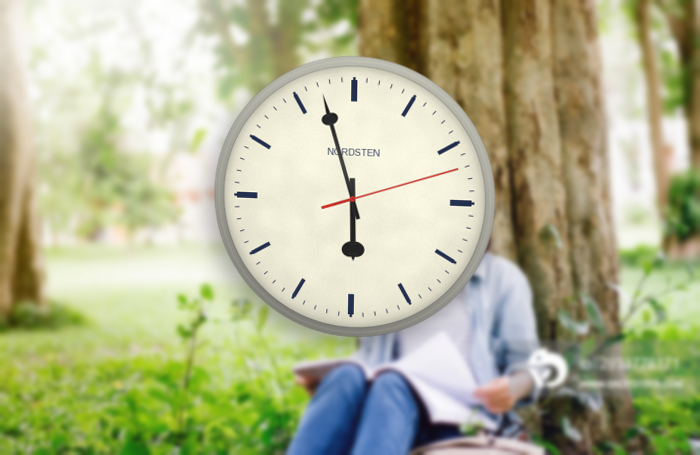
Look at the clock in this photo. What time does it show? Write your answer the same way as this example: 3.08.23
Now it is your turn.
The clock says 5.57.12
